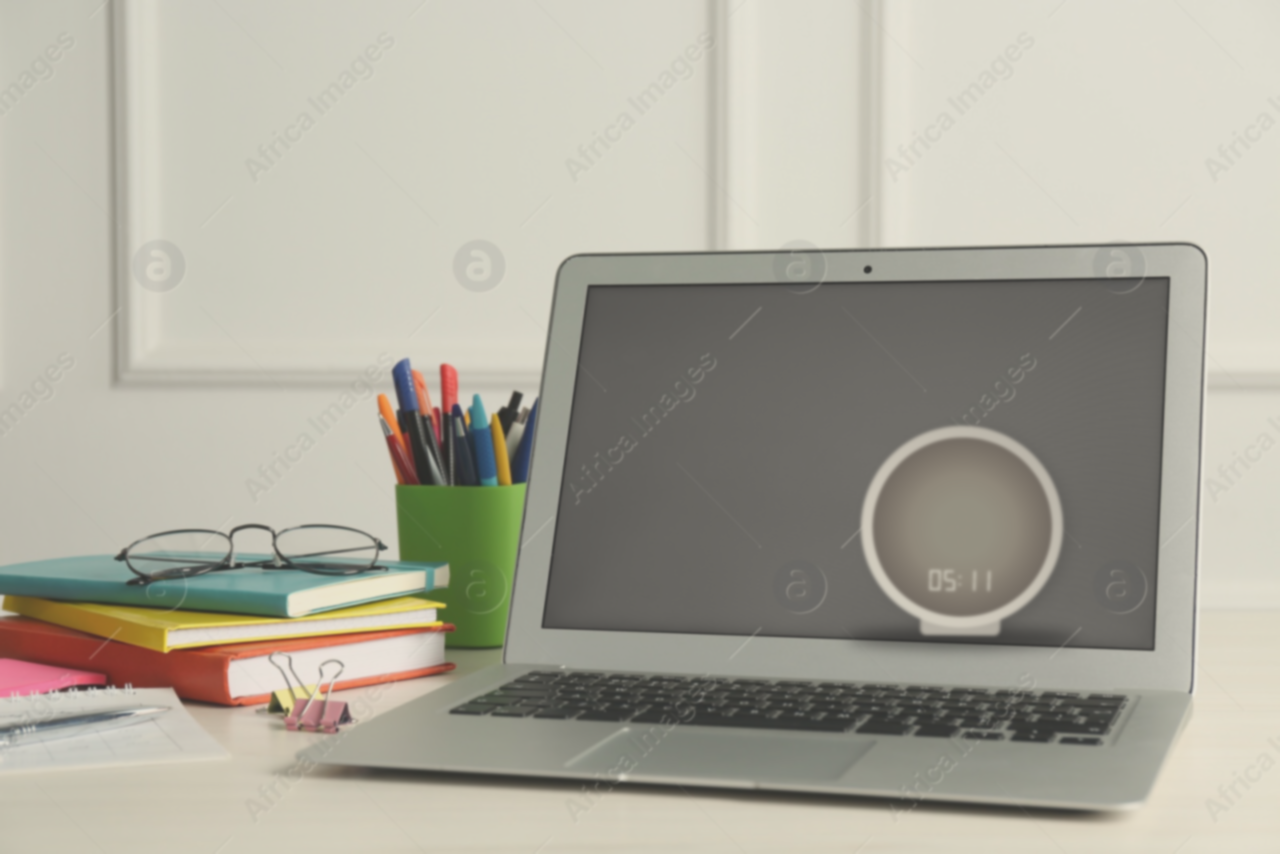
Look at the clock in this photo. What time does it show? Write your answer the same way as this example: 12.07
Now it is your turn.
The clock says 5.11
